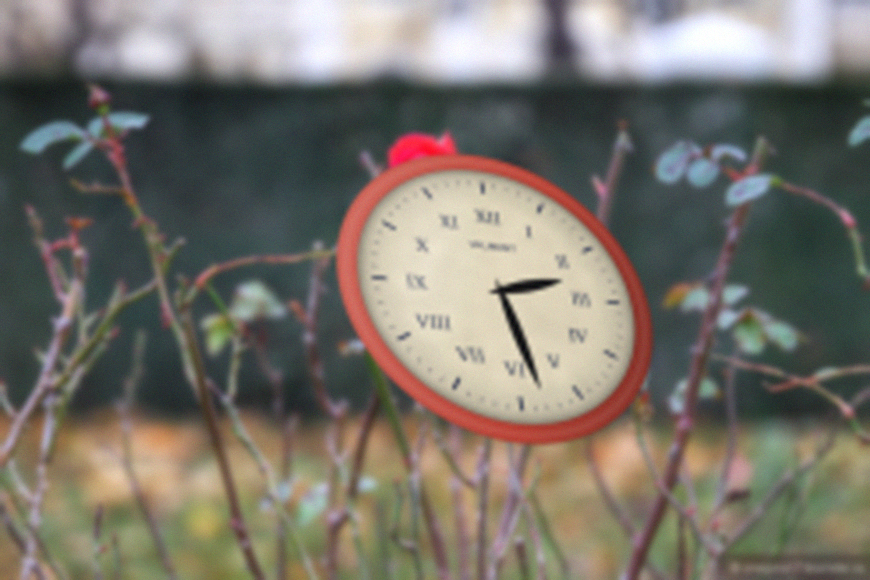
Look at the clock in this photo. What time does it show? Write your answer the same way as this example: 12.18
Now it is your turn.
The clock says 2.28
